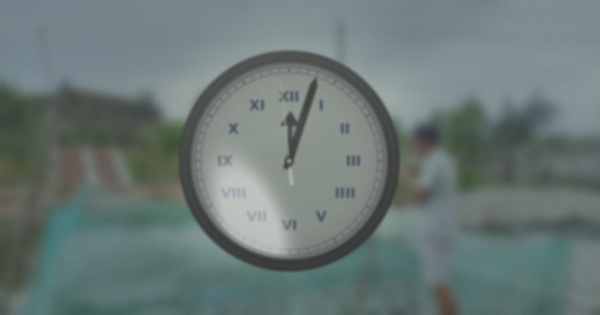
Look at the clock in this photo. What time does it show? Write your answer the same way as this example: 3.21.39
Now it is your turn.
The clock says 12.02.59
